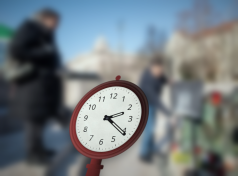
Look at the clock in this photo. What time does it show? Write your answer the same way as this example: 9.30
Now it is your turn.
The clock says 2.21
